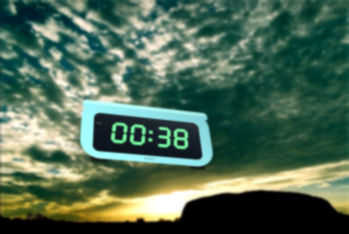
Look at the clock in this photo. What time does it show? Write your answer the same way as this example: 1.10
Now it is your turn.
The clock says 0.38
